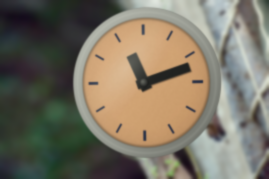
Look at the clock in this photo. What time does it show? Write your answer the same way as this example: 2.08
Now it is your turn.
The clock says 11.12
